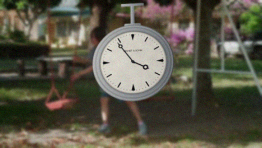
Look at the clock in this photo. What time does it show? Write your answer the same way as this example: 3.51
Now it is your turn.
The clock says 3.54
